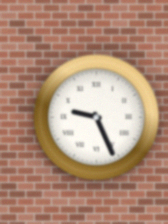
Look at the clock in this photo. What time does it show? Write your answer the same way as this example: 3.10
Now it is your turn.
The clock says 9.26
